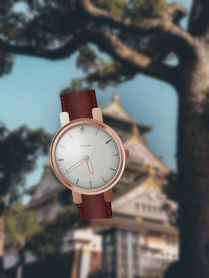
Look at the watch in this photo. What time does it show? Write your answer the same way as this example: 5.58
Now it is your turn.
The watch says 5.40
